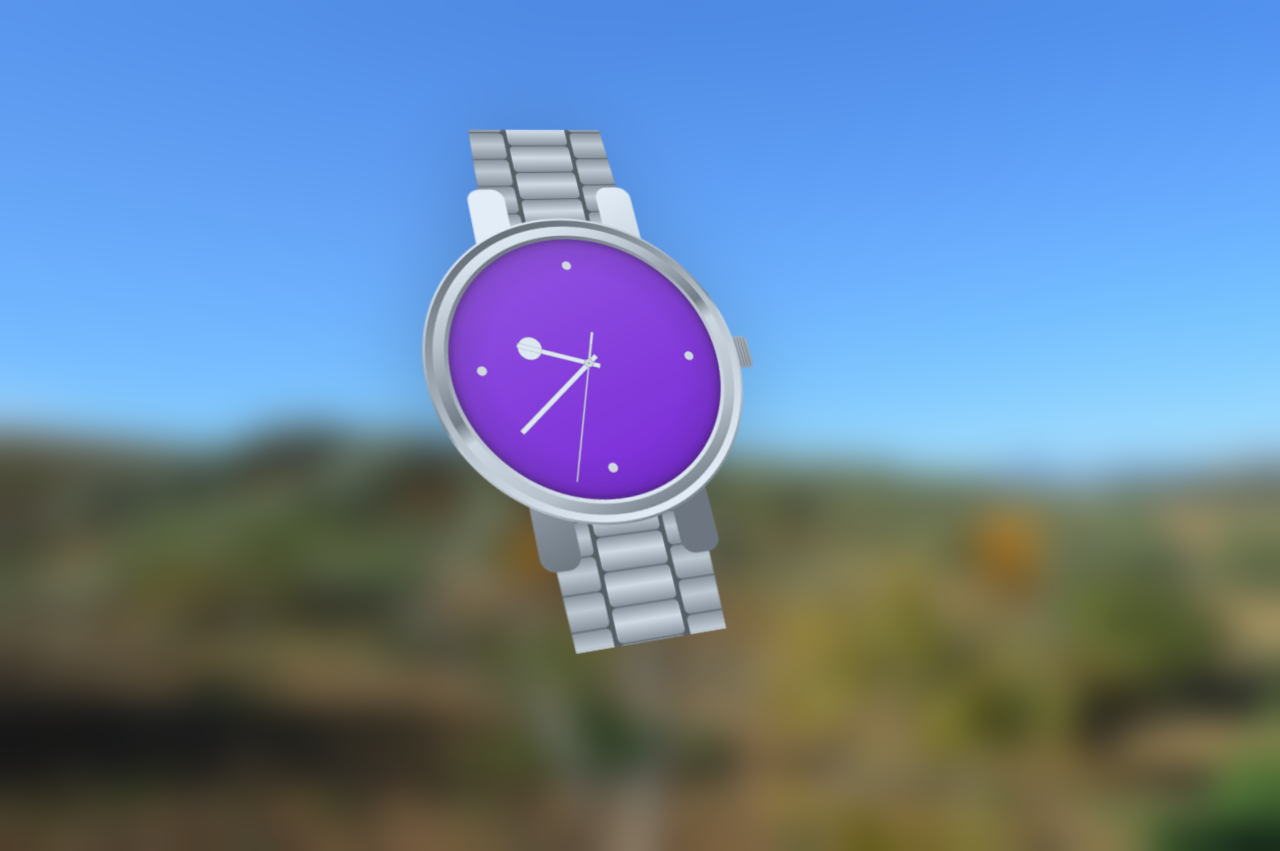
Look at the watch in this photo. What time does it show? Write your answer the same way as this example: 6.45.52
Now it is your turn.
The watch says 9.38.33
